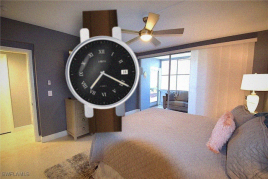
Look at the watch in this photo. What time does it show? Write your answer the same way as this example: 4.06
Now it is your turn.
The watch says 7.20
